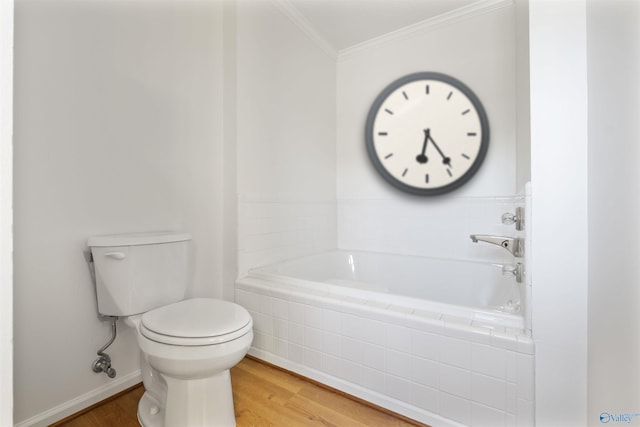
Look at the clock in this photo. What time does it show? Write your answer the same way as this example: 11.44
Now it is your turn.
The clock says 6.24
